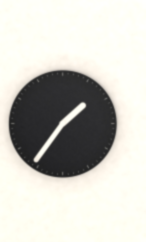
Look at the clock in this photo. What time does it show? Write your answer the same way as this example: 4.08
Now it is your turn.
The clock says 1.36
